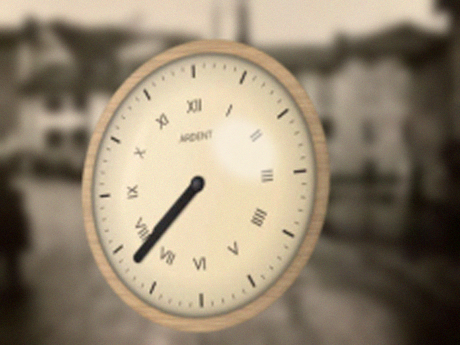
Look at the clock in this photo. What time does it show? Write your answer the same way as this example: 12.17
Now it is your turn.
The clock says 7.38
